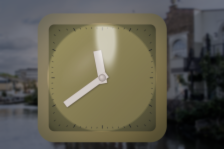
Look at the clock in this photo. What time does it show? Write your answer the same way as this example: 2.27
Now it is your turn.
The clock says 11.39
